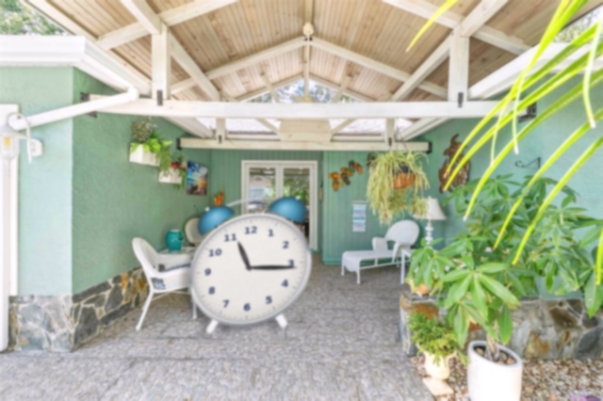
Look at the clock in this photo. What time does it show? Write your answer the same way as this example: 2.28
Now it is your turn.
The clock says 11.16
